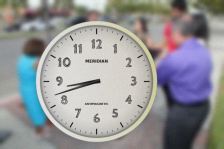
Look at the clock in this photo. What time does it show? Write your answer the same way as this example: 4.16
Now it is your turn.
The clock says 8.42
